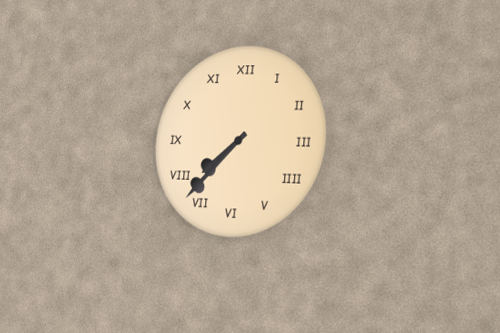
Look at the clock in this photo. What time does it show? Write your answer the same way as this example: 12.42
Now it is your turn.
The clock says 7.37
